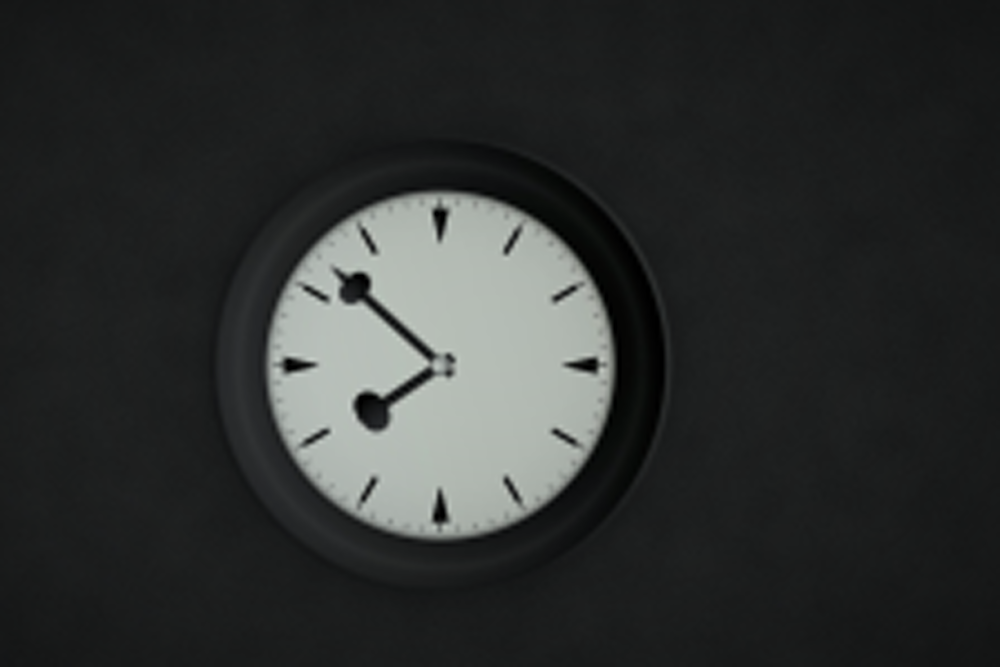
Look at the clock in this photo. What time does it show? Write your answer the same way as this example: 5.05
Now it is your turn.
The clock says 7.52
